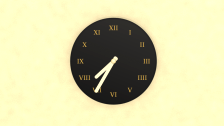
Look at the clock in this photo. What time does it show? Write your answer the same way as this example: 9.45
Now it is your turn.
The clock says 7.35
